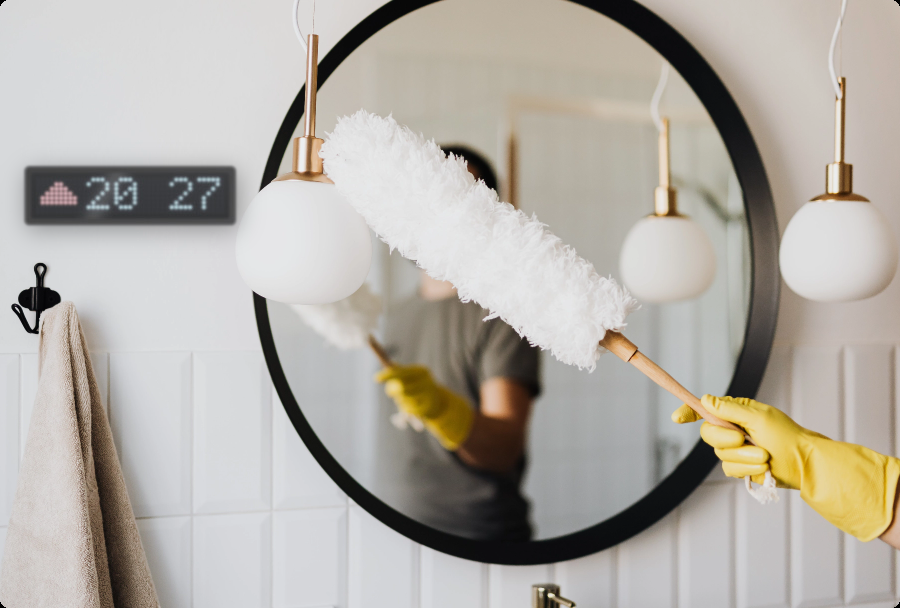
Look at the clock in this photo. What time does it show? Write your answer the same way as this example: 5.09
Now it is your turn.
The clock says 20.27
